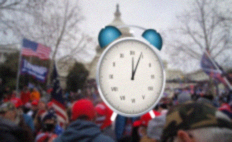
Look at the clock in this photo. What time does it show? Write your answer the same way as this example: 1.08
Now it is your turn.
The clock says 12.04
